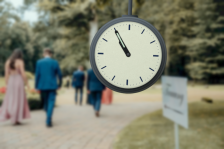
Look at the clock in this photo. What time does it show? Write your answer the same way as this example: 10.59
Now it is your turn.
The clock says 10.55
